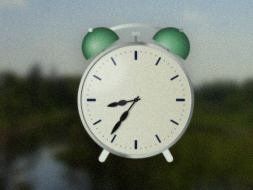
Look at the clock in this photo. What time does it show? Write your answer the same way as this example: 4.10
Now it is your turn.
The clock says 8.36
